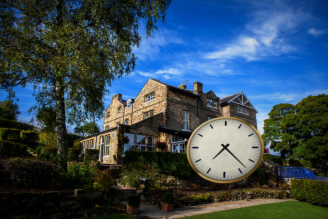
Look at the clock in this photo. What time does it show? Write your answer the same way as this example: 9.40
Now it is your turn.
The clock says 7.23
